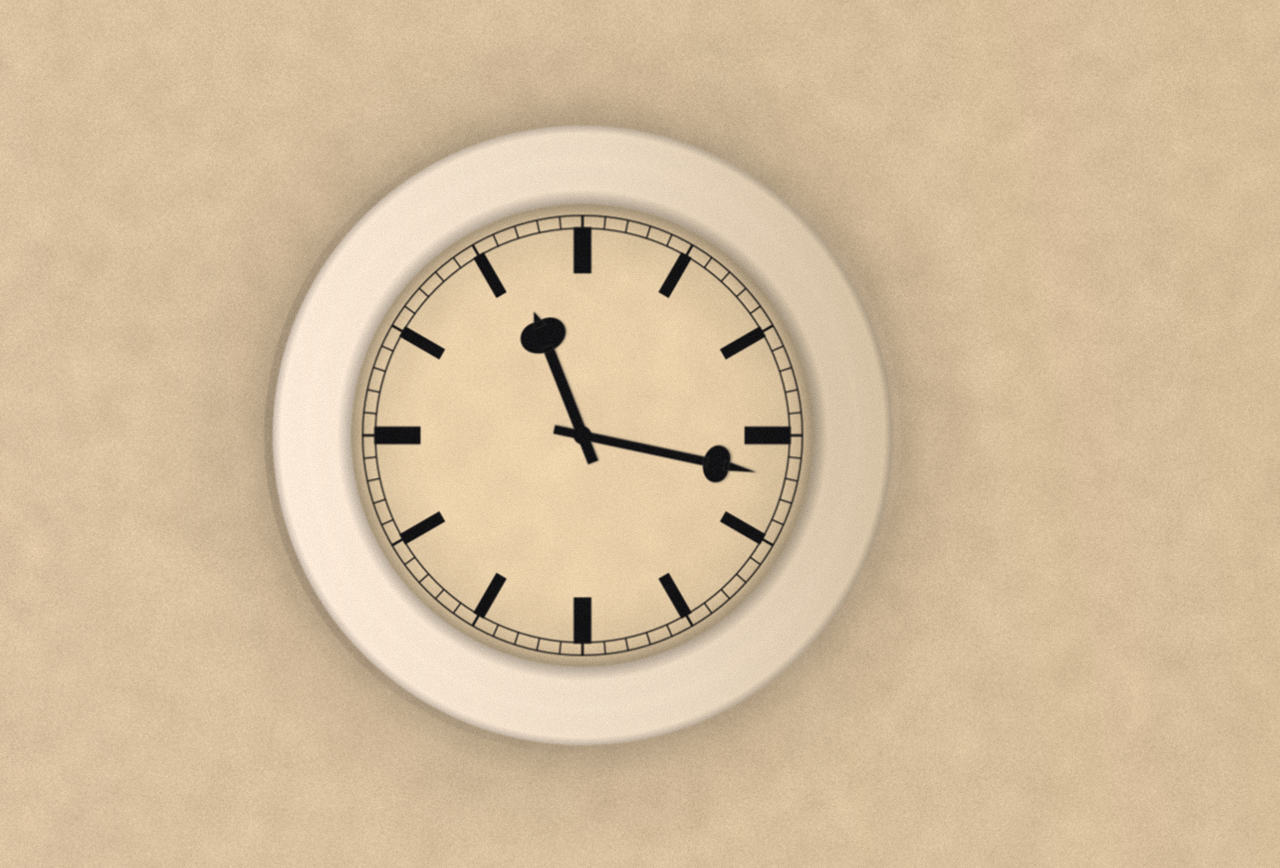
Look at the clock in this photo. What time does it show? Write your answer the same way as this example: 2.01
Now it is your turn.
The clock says 11.17
